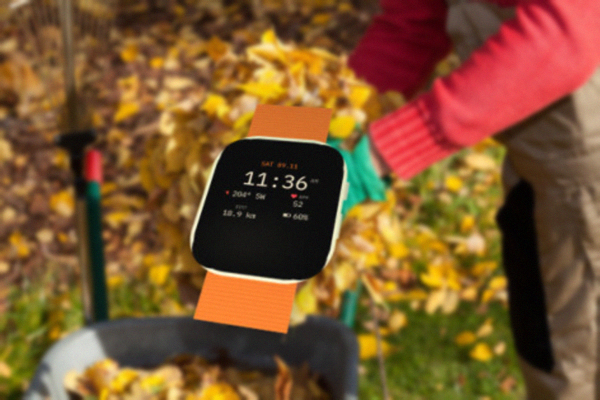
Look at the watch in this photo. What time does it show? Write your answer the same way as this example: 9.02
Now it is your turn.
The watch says 11.36
